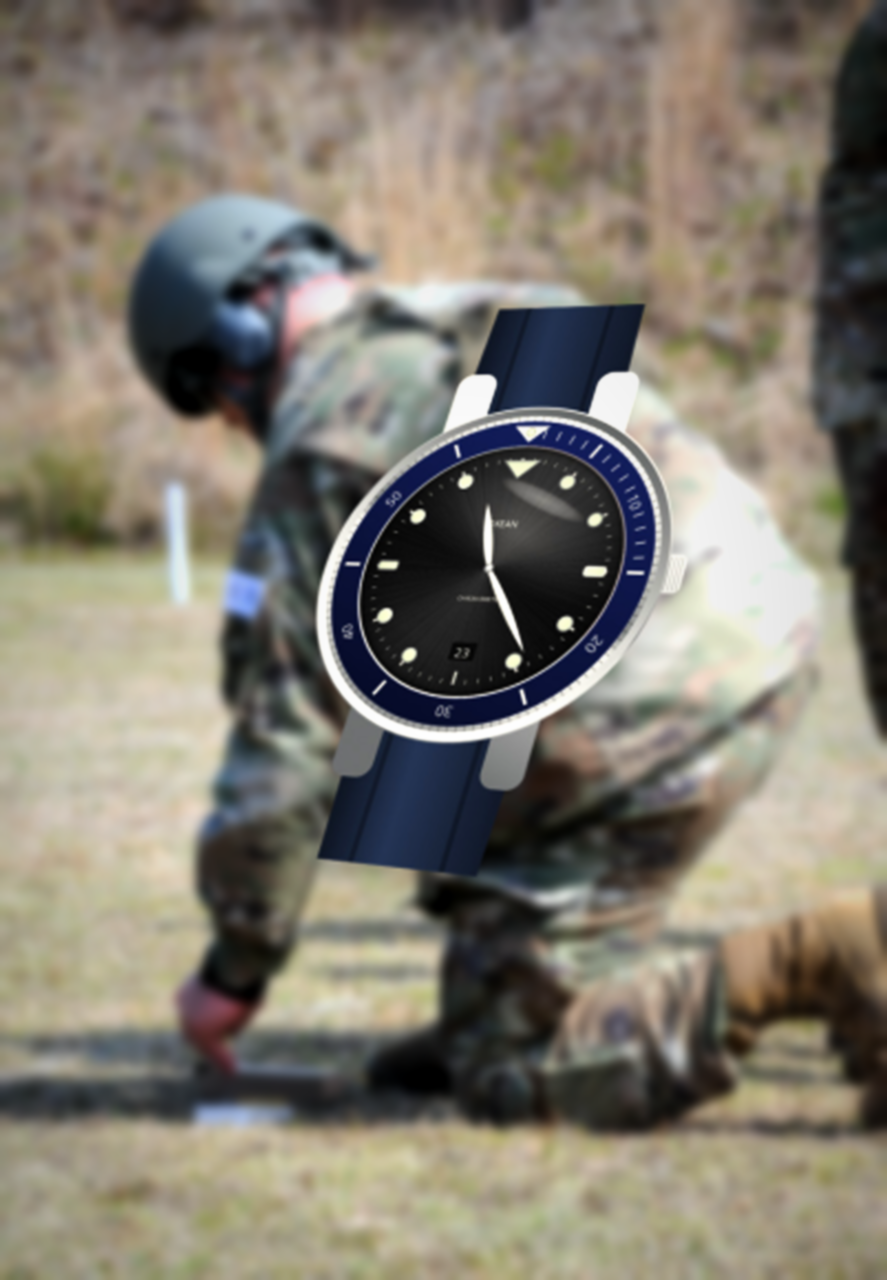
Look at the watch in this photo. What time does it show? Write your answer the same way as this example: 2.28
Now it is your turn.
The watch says 11.24
